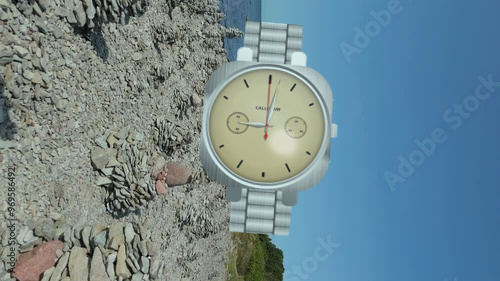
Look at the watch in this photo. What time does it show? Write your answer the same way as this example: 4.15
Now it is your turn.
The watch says 9.02
